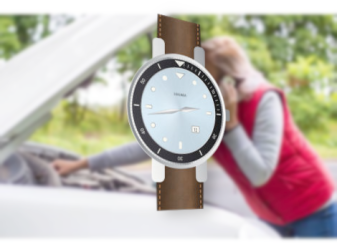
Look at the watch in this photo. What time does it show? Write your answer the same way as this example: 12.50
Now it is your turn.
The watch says 2.43
